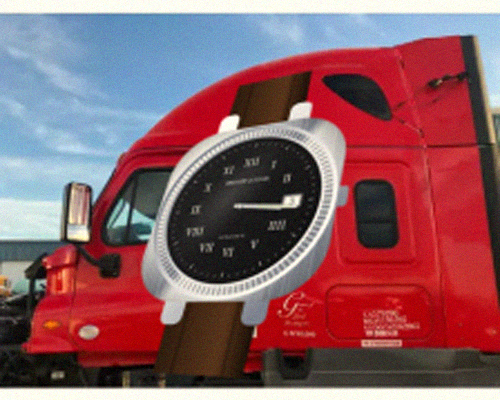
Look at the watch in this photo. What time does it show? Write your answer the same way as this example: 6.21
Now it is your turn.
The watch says 3.16
